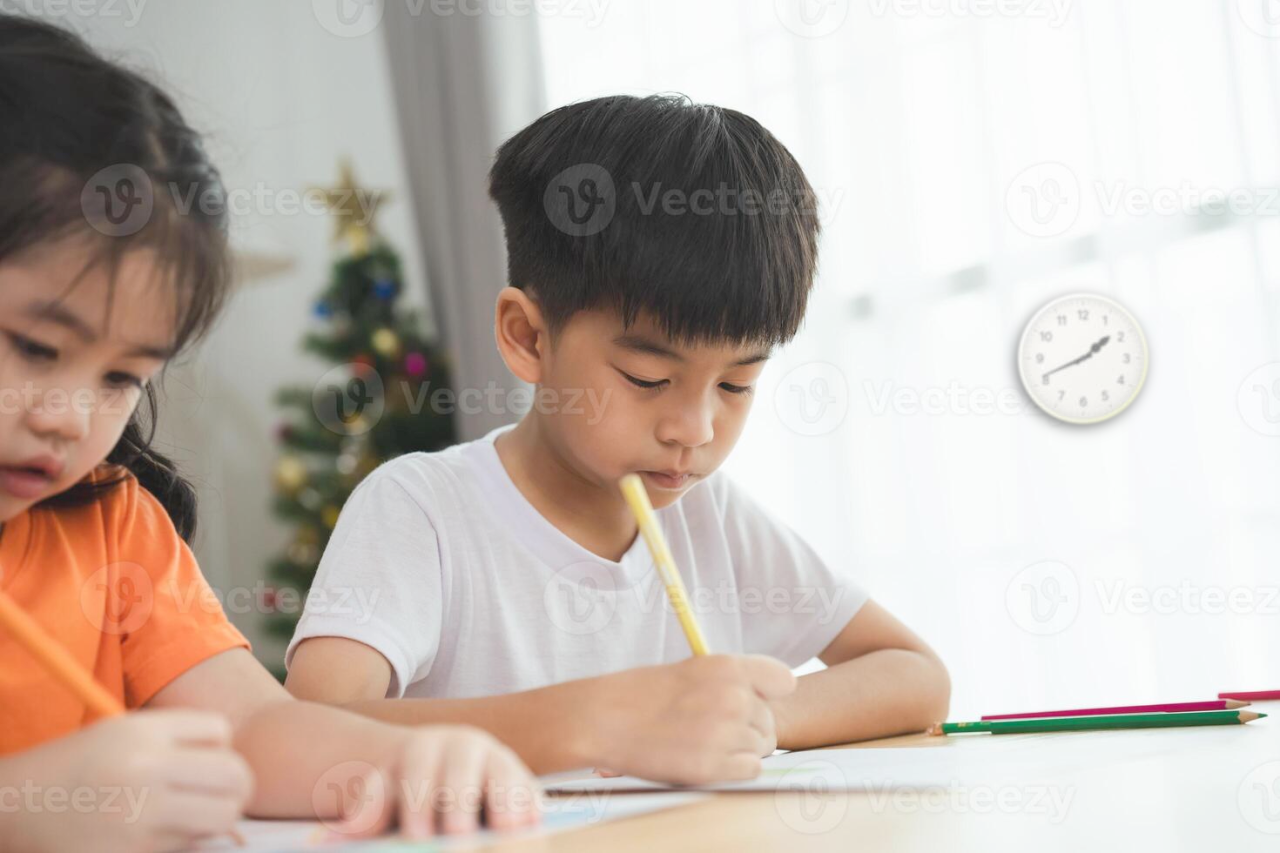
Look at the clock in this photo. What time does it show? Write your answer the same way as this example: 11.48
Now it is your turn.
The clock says 1.41
